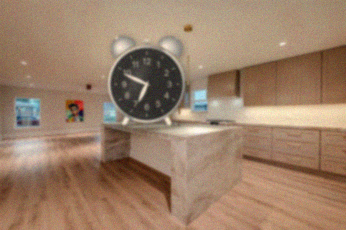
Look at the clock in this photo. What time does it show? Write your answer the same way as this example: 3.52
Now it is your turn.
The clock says 6.49
